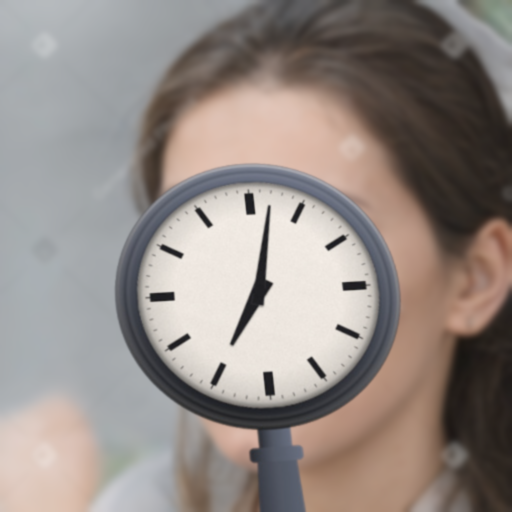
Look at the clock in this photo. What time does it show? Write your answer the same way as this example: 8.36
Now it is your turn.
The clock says 7.02
